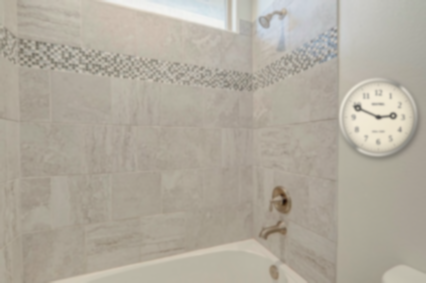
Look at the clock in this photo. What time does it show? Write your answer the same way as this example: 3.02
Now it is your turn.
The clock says 2.49
